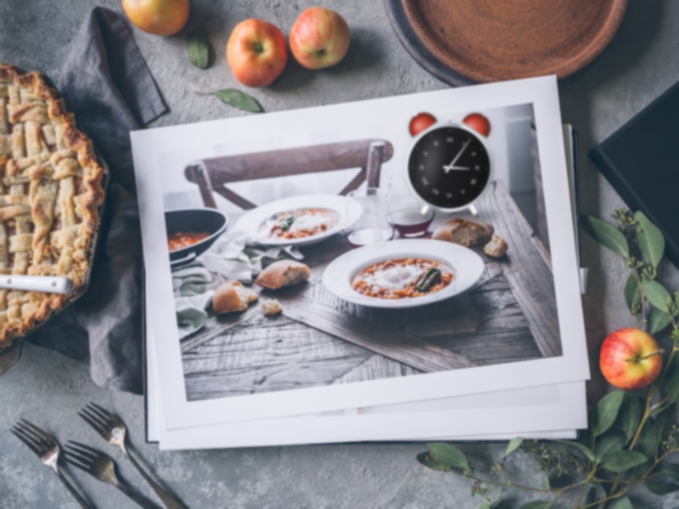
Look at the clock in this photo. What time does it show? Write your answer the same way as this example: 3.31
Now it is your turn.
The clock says 3.06
